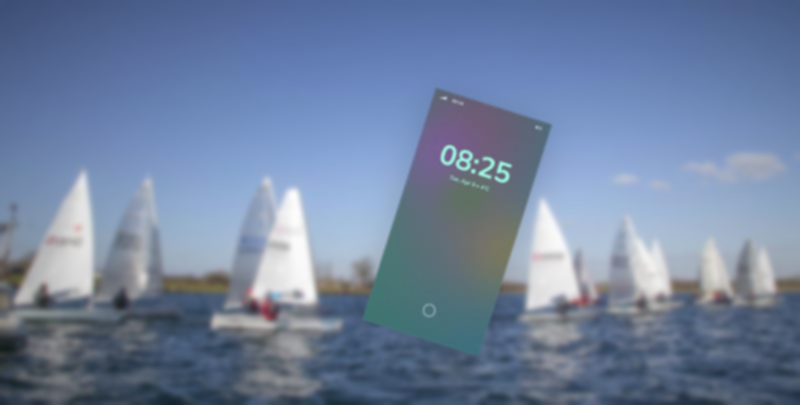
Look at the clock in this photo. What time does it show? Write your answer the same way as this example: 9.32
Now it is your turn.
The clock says 8.25
